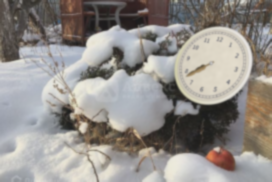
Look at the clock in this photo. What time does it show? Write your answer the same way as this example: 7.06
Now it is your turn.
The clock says 7.38
